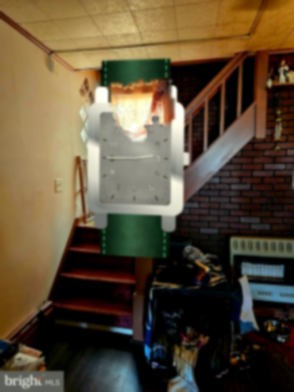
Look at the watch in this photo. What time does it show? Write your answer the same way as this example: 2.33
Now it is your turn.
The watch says 2.45
